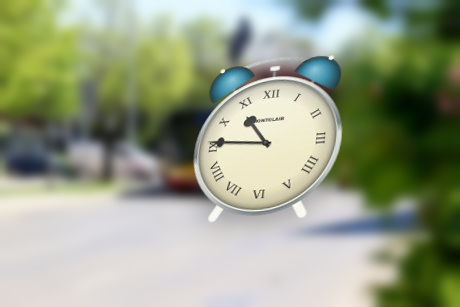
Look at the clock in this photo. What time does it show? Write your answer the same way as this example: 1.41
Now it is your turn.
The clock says 10.46
